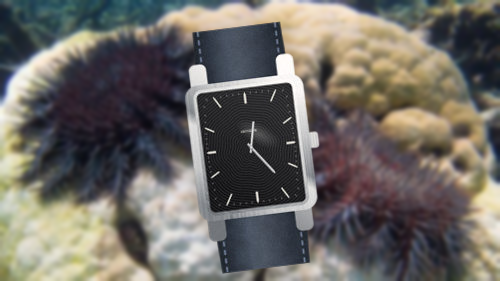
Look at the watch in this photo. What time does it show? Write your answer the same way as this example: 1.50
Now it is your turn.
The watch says 12.24
